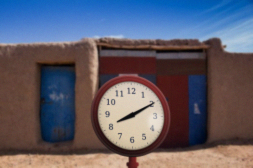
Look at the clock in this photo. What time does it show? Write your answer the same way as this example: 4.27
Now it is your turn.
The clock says 8.10
